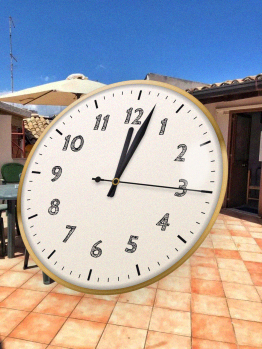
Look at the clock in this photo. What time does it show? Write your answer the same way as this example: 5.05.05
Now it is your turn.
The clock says 12.02.15
